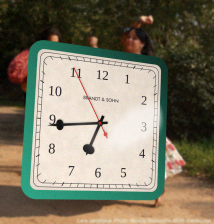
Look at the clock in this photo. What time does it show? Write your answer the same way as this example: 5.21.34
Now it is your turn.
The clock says 6.43.55
